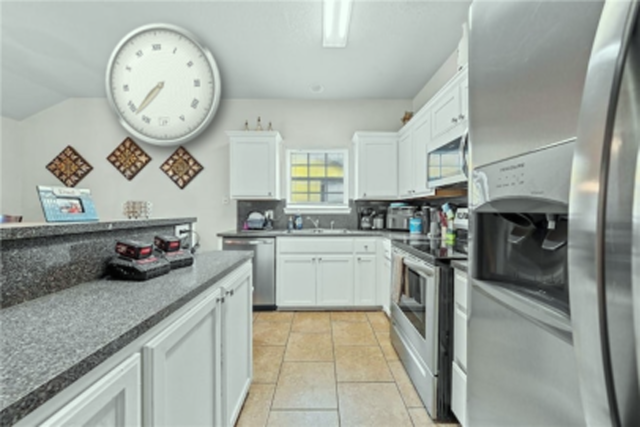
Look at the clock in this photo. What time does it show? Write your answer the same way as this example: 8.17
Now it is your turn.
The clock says 7.38
